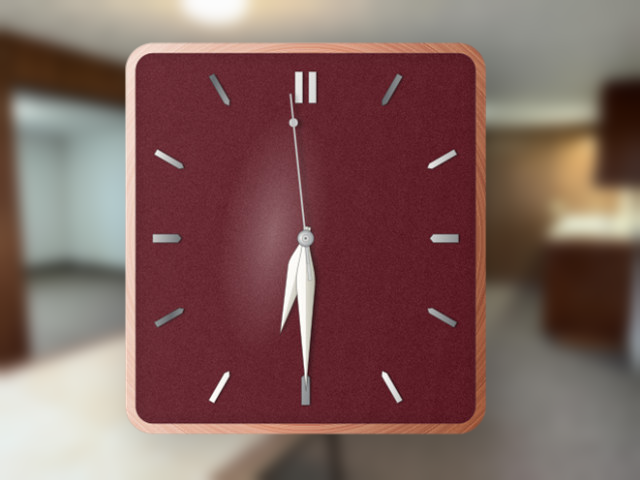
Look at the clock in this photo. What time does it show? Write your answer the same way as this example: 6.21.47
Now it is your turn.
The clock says 6.29.59
